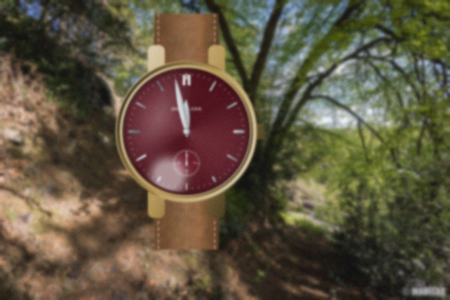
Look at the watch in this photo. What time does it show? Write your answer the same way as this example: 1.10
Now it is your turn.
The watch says 11.58
